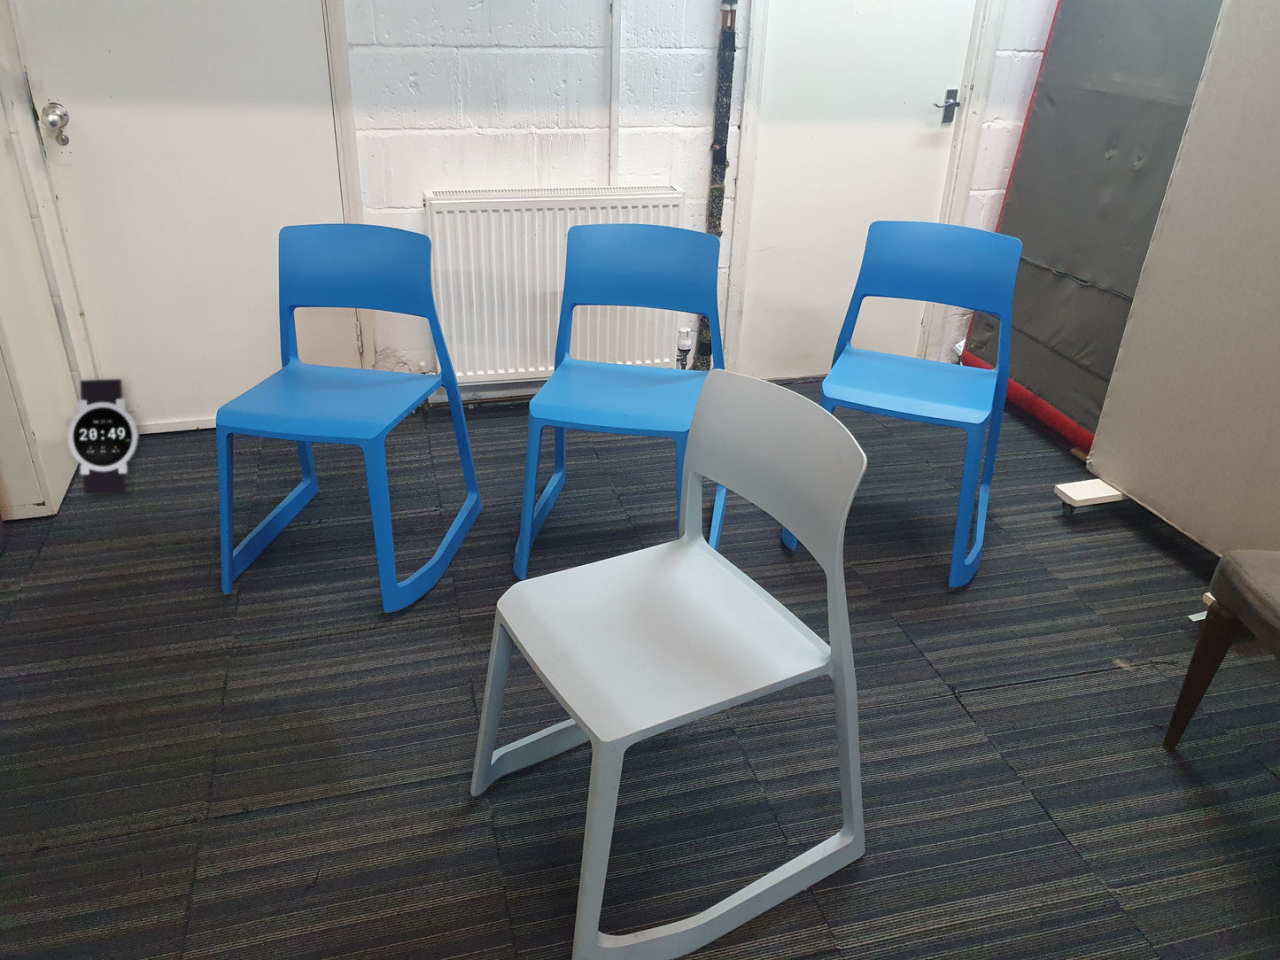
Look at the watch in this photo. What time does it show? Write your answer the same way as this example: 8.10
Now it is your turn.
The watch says 20.49
